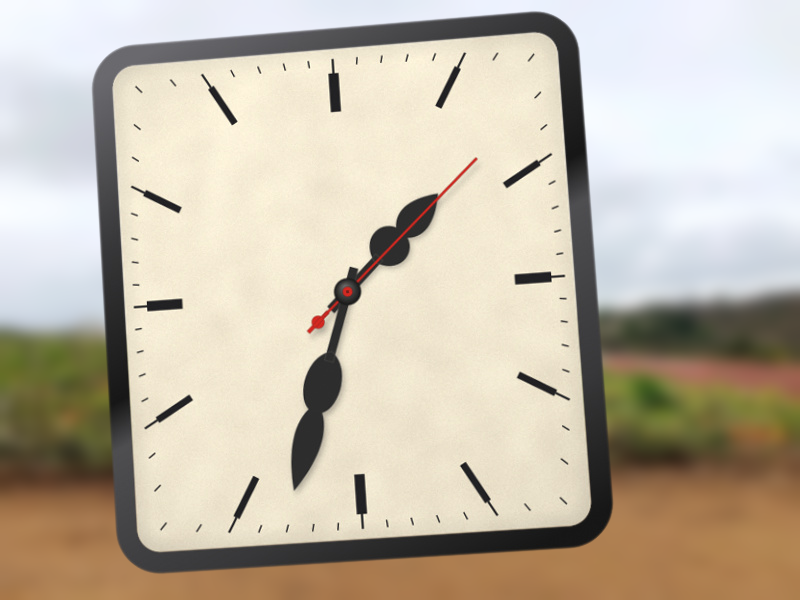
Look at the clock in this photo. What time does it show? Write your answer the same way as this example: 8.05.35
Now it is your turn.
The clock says 1.33.08
